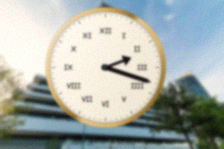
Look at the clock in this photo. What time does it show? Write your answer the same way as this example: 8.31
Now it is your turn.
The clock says 2.18
